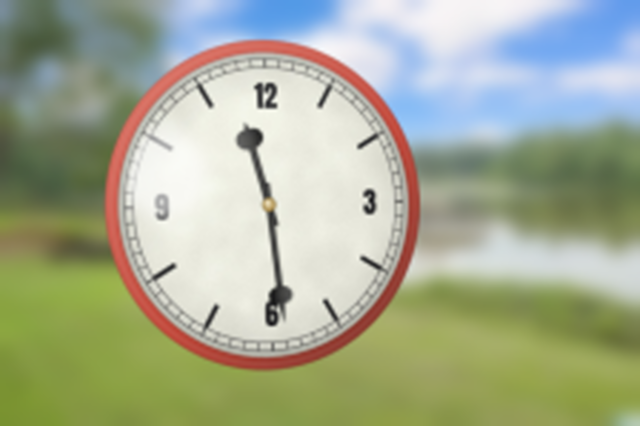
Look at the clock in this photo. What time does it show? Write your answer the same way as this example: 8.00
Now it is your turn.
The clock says 11.29
